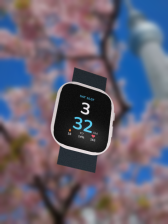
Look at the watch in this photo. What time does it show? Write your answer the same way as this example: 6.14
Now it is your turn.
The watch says 3.32
